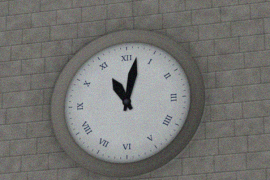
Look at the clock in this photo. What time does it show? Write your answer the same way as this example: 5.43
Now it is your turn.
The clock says 11.02
